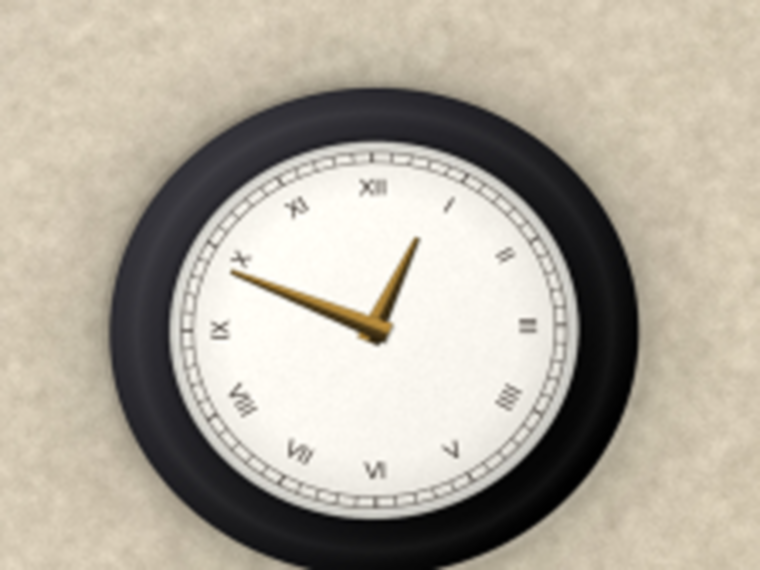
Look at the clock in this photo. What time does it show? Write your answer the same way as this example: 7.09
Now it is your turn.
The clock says 12.49
